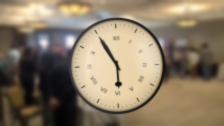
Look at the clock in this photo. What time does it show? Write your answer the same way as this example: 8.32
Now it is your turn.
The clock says 5.55
